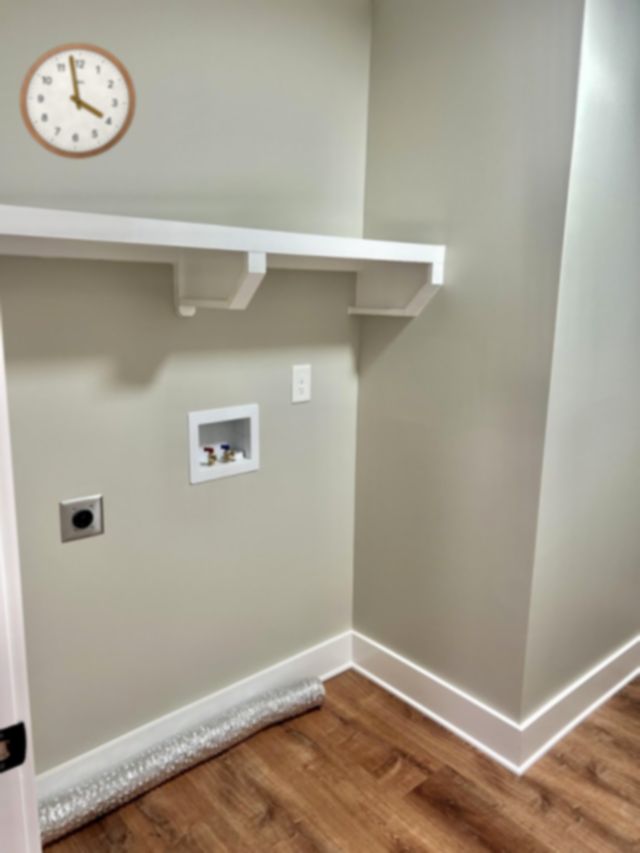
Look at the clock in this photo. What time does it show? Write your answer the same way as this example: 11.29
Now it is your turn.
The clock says 3.58
